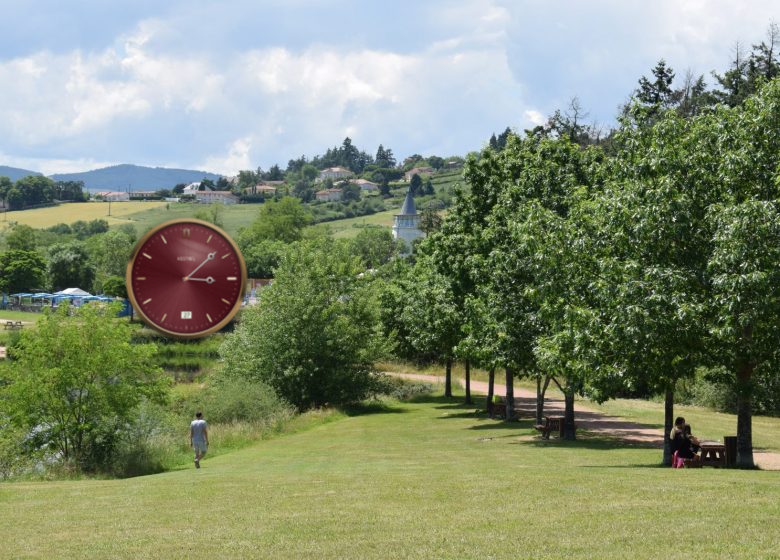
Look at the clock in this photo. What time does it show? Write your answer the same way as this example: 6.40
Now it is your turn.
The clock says 3.08
